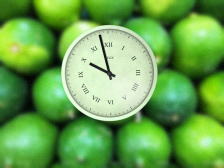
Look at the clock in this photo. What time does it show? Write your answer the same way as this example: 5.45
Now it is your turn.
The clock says 9.58
